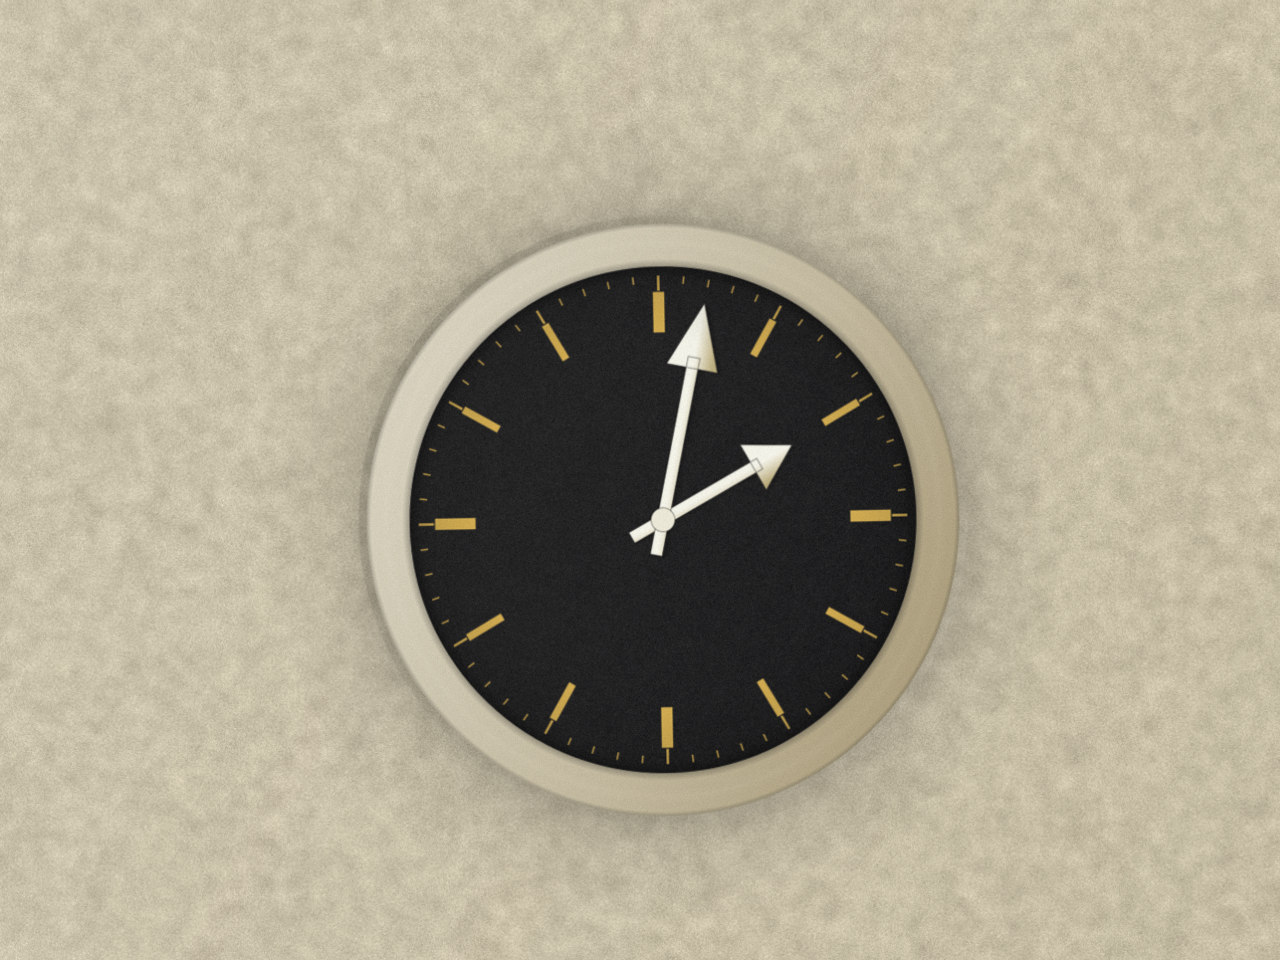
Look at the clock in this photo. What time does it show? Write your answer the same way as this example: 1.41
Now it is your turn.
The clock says 2.02
